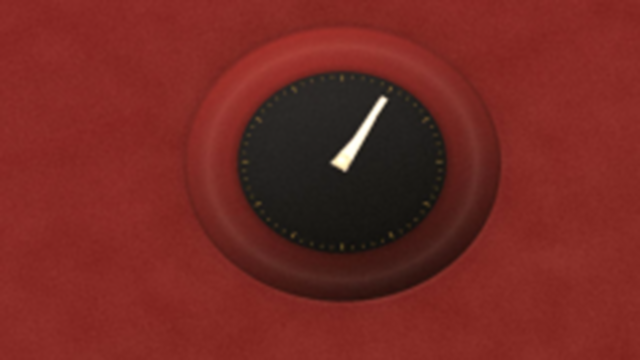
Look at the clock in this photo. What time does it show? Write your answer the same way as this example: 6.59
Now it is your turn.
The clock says 1.05
